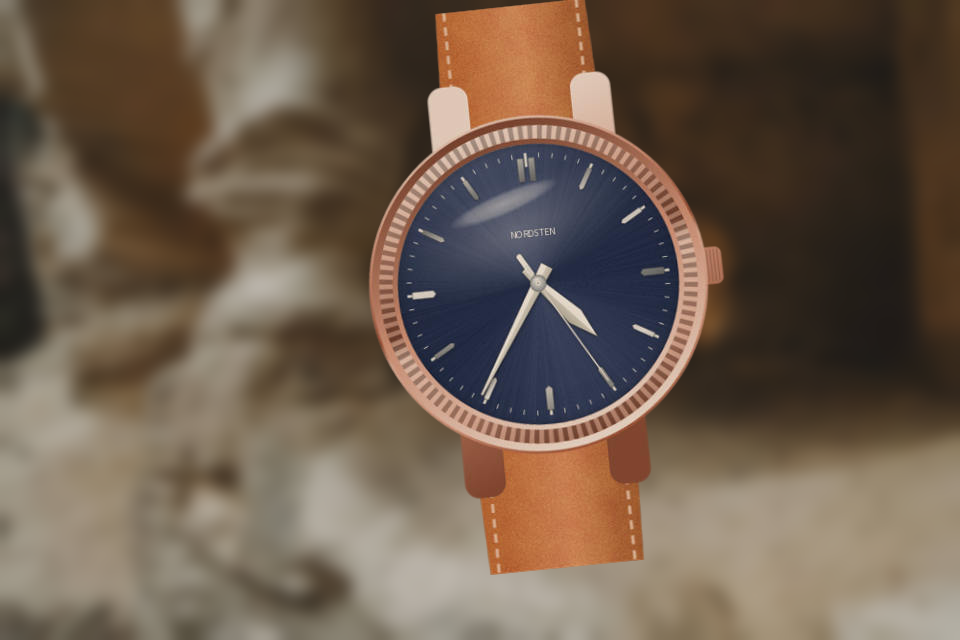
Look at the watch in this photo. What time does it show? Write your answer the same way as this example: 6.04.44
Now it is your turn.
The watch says 4.35.25
